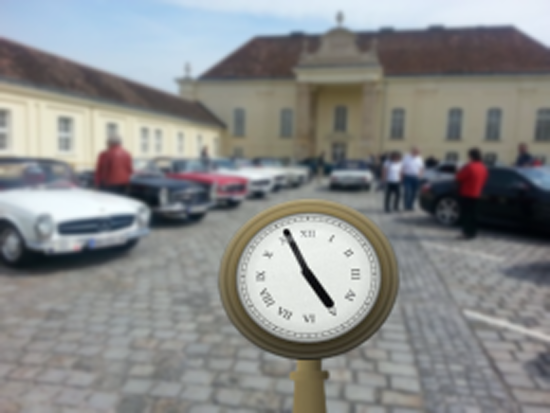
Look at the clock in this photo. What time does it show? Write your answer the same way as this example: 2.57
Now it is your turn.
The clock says 4.56
